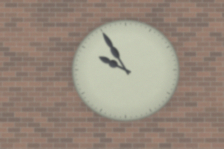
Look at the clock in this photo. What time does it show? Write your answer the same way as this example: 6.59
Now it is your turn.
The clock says 9.55
